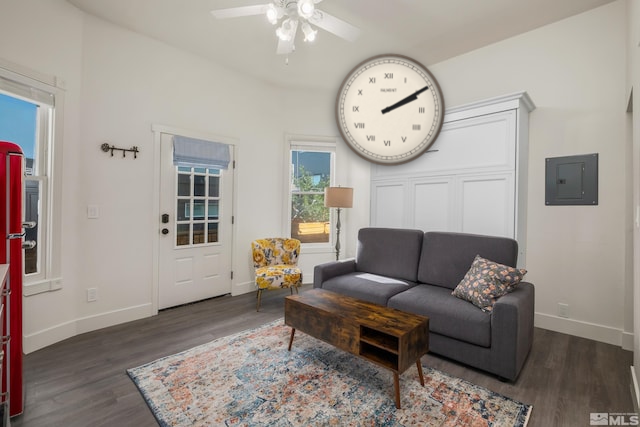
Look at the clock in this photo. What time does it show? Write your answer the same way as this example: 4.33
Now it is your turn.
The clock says 2.10
